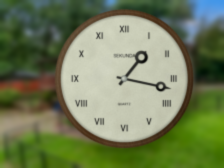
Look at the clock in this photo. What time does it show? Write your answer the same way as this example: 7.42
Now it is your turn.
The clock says 1.17
